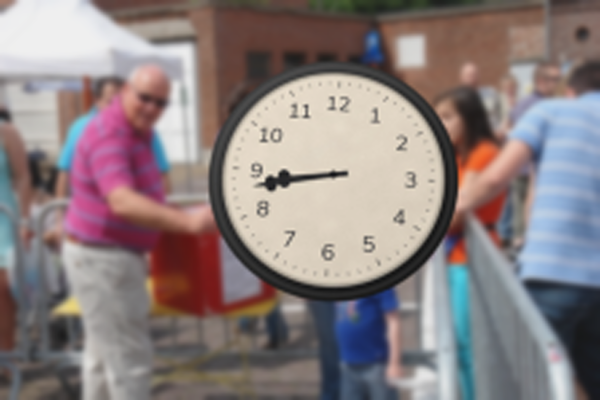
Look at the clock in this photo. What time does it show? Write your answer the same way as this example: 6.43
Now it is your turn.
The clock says 8.43
